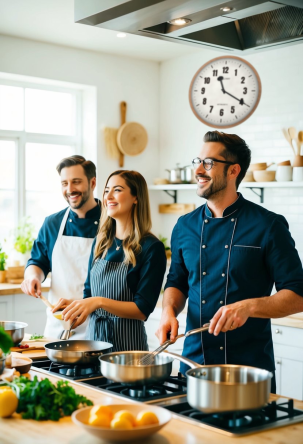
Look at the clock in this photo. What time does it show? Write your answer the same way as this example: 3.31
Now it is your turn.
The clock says 11.20
